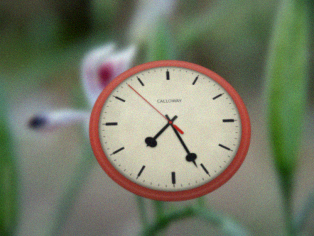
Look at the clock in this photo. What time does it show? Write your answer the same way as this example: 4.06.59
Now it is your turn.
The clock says 7.25.53
